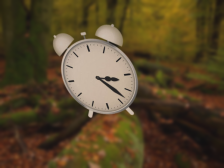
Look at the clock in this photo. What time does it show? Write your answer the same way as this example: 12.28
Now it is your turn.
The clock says 3.23
